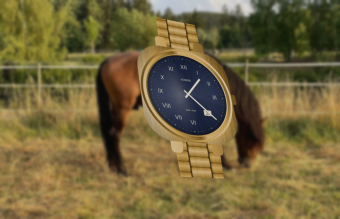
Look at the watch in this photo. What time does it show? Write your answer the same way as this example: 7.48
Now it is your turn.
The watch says 1.22
